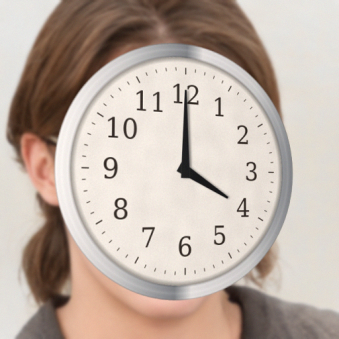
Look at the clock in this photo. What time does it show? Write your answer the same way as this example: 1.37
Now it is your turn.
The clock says 4.00
